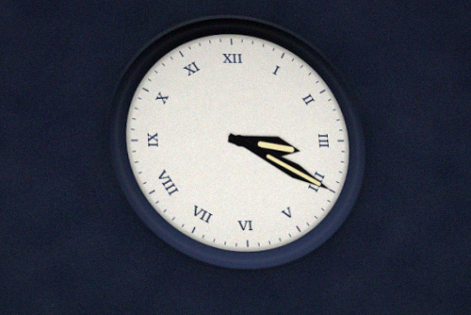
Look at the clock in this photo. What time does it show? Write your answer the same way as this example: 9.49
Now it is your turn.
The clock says 3.20
